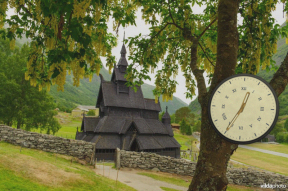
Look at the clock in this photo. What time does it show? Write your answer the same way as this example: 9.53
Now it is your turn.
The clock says 12.35
